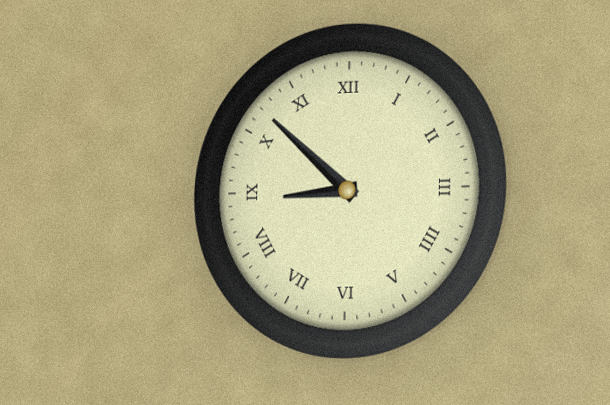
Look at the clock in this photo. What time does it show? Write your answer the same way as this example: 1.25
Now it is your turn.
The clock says 8.52
